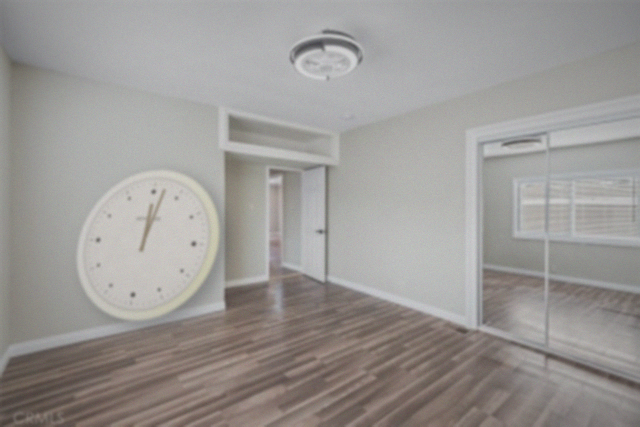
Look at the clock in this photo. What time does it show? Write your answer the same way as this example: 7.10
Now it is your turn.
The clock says 12.02
